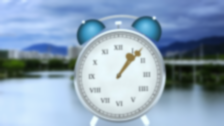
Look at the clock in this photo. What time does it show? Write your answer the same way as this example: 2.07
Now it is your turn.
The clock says 1.07
